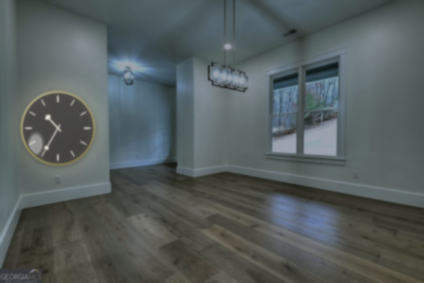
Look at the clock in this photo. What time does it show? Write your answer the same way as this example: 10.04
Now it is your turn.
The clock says 10.35
